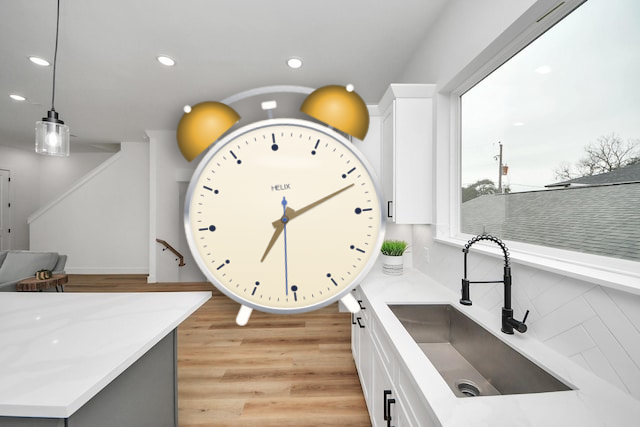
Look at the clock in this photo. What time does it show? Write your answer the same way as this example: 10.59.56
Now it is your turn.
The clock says 7.11.31
